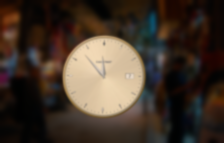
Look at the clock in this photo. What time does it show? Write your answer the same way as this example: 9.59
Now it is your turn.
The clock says 11.53
